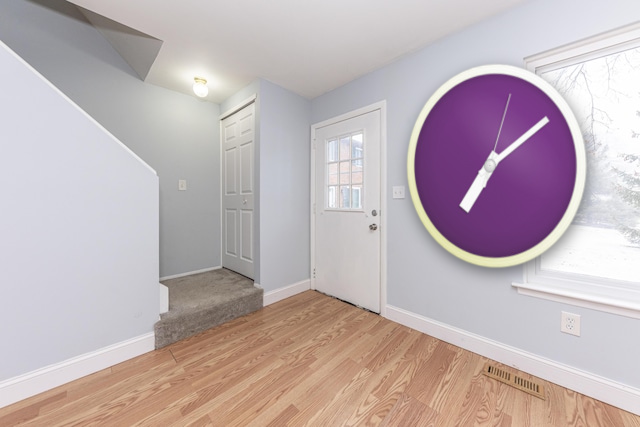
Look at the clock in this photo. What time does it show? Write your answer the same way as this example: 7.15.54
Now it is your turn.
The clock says 7.09.03
